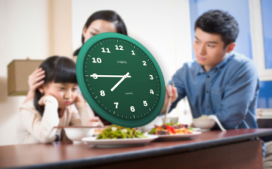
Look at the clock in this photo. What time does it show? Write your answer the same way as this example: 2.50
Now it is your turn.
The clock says 7.45
